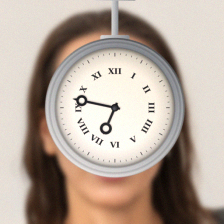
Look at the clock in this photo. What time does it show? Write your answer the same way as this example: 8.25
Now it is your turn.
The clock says 6.47
